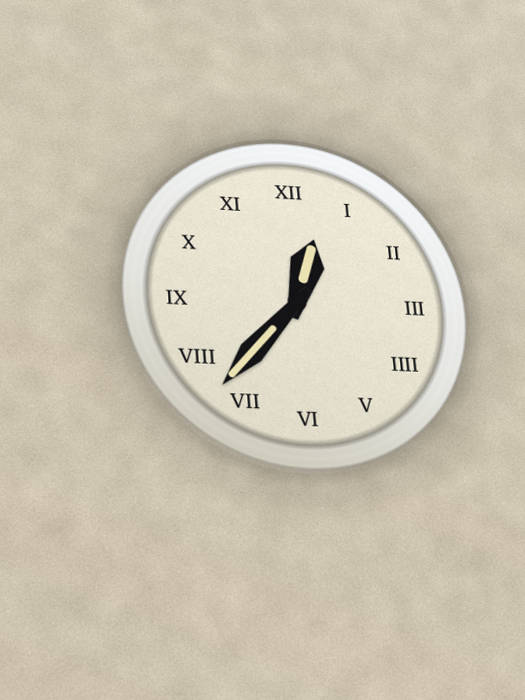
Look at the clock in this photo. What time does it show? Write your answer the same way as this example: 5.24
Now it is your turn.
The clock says 12.37
